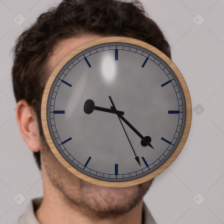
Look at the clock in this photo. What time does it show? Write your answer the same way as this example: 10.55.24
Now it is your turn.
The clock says 9.22.26
